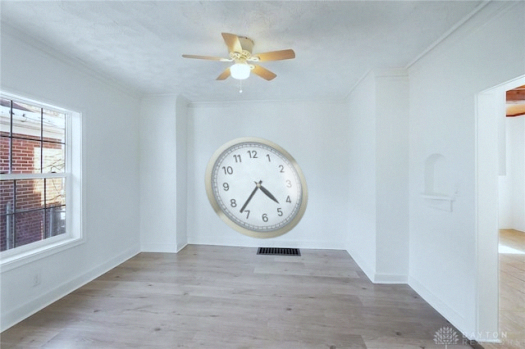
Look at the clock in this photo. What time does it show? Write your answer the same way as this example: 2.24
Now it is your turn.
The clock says 4.37
